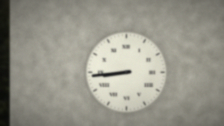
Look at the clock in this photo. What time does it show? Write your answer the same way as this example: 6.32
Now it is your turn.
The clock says 8.44
